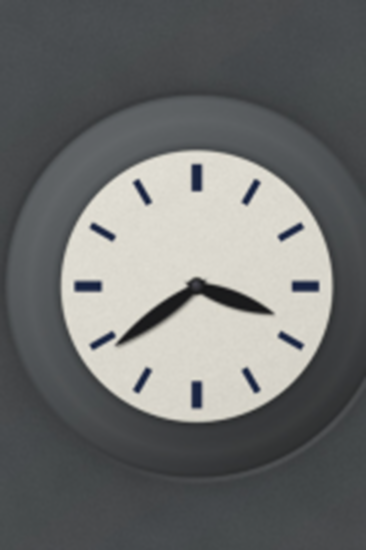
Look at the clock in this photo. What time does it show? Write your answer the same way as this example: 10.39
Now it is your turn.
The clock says 3.39
